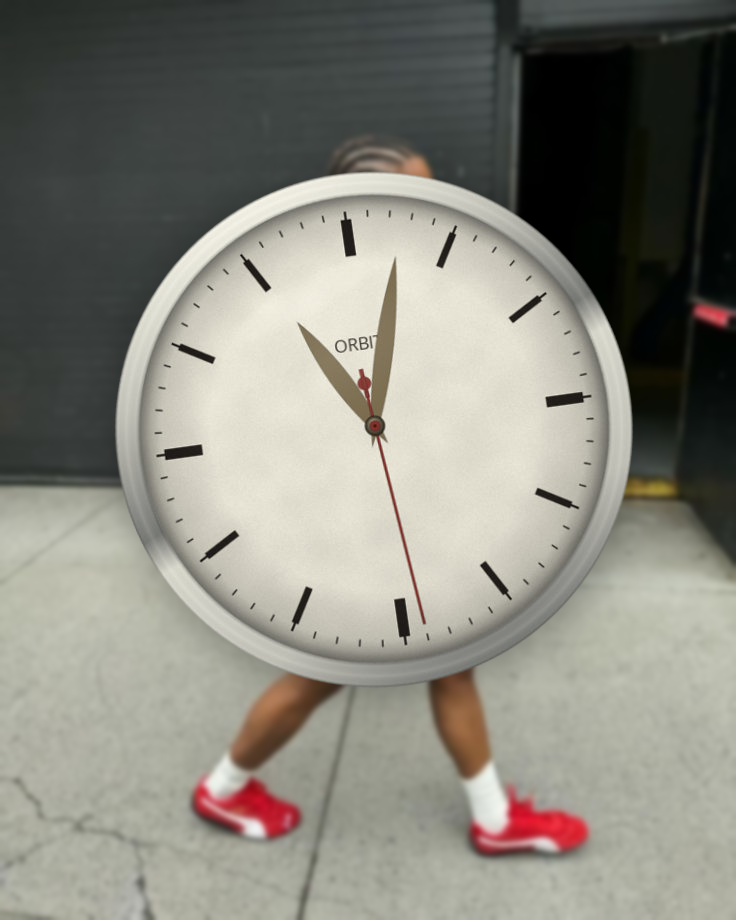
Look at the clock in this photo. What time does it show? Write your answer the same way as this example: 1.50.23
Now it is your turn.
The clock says 11.02.29
